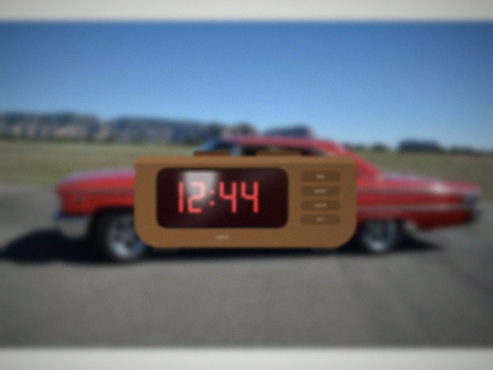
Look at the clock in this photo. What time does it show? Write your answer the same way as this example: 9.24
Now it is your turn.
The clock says 12.44
